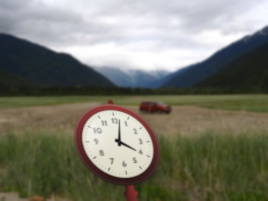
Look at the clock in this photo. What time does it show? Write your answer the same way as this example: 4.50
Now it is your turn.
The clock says 4.02
